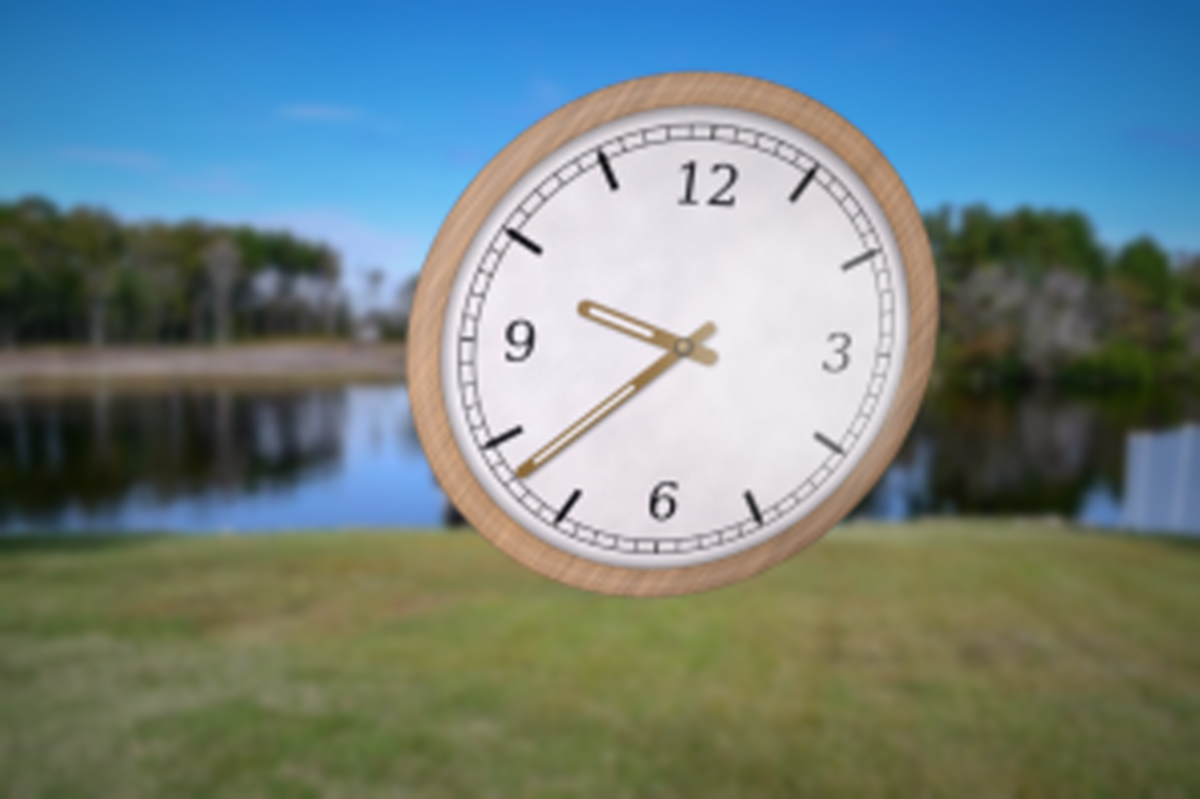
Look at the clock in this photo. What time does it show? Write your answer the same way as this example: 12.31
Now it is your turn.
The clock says 9.38
